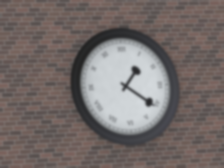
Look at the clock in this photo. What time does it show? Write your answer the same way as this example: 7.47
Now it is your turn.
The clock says 1.21
